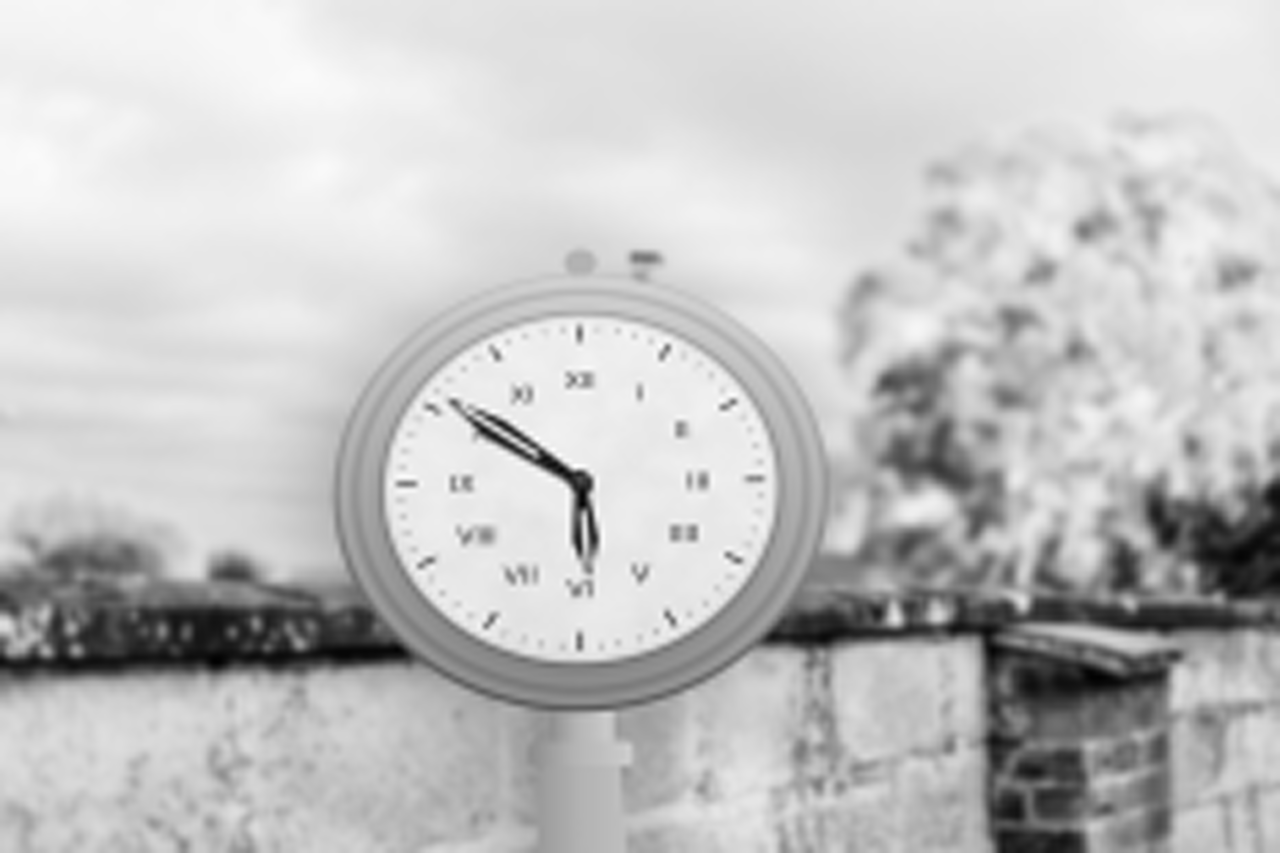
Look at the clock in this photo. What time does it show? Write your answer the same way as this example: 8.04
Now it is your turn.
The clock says 5.51
